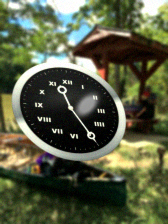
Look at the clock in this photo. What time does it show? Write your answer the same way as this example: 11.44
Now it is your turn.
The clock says 11.25
